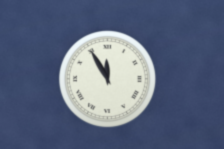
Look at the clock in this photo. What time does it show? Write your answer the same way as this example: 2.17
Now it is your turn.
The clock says 11.55
